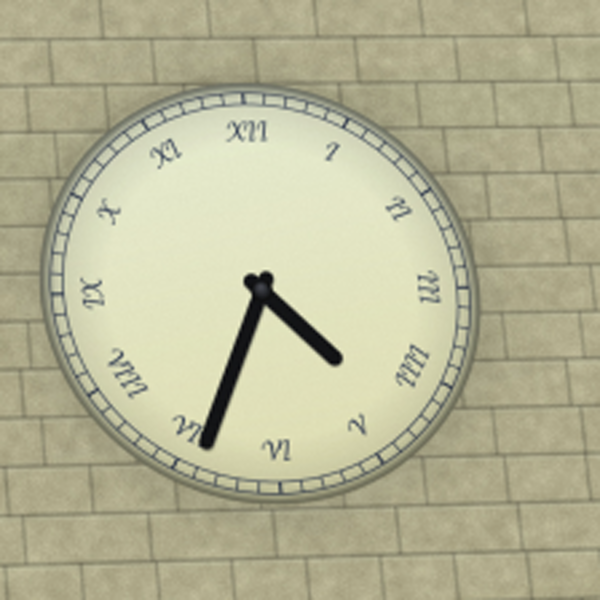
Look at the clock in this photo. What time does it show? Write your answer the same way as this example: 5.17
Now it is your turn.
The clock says 4.34
